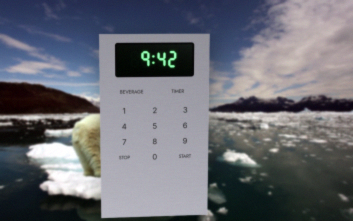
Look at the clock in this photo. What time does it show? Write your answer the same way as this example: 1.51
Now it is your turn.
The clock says 9.42
